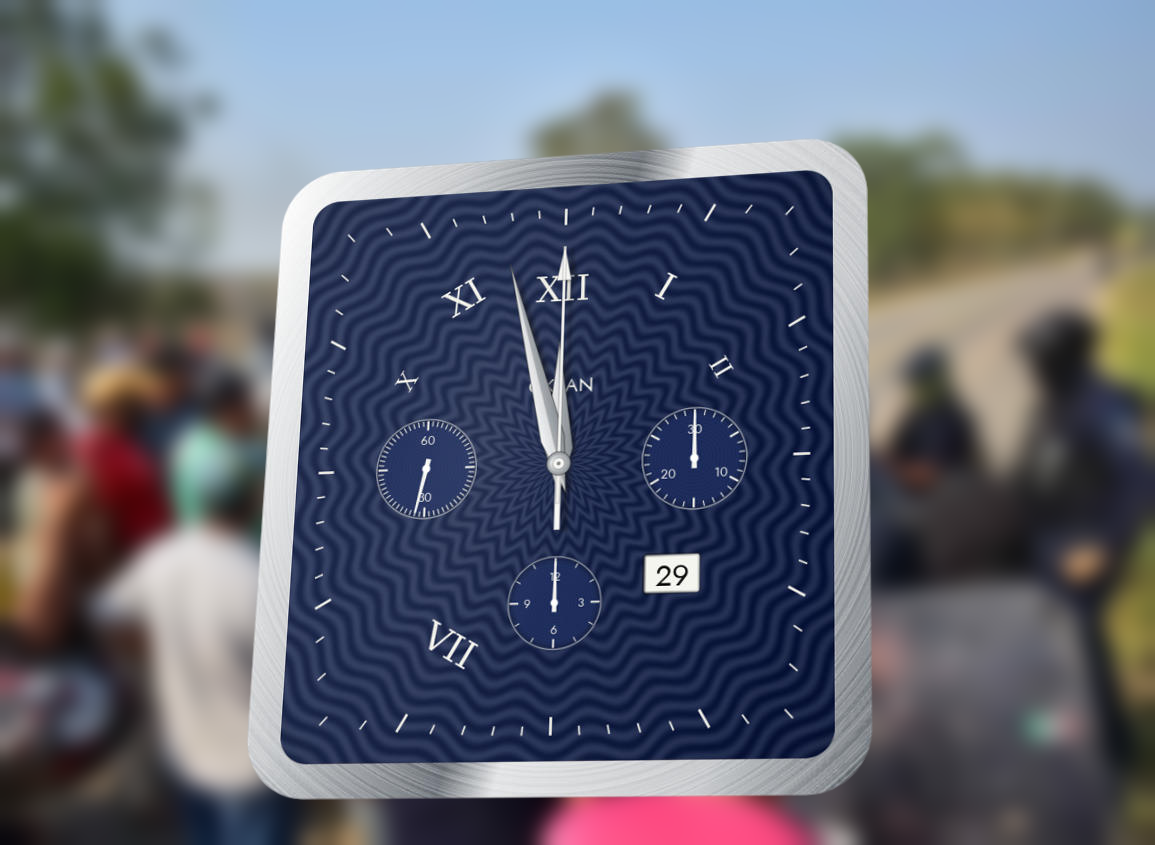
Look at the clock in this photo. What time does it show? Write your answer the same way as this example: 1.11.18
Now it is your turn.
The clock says 11.57.32
